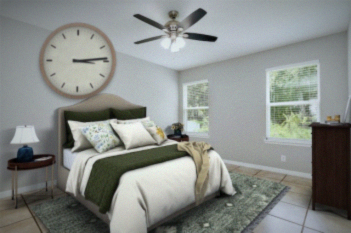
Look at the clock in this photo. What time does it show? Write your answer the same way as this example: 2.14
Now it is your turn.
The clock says 3.14
